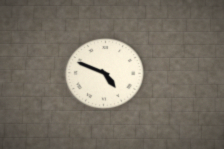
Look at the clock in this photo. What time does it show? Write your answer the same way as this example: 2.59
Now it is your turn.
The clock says 4.49
